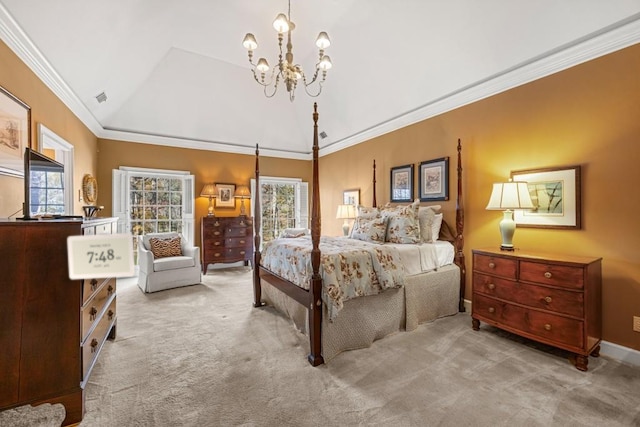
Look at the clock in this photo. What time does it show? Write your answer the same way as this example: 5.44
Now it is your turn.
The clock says 7.48
